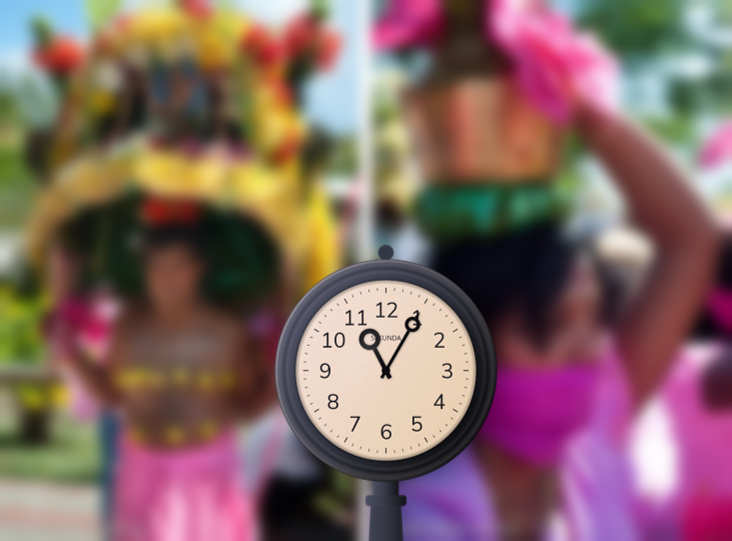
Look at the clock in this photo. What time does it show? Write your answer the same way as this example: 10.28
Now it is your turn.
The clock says 11.05
